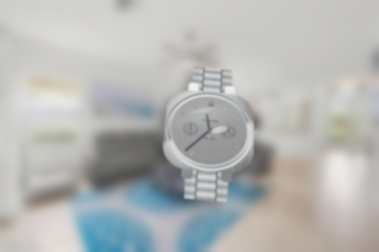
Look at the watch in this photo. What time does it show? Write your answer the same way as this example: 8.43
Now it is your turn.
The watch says 11.37
